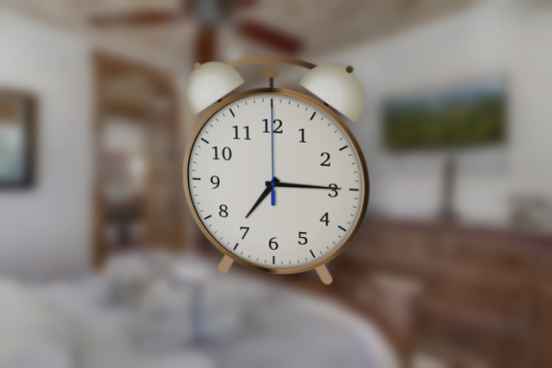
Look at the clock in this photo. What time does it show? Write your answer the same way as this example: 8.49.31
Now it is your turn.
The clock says 7.15.00
